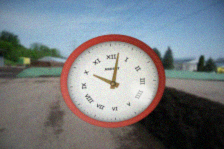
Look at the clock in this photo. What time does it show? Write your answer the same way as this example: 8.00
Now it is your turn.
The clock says 10.02
